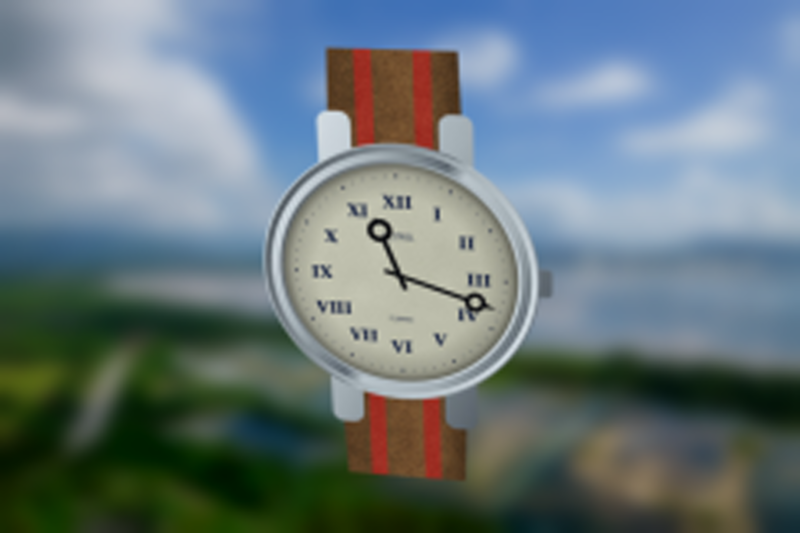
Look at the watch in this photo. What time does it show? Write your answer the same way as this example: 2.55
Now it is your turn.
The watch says 11.18
